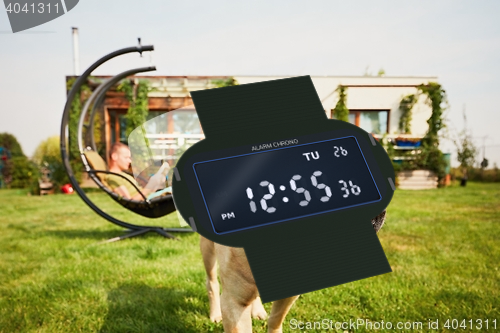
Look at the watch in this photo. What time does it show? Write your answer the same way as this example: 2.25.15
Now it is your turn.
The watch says 12.55.36
